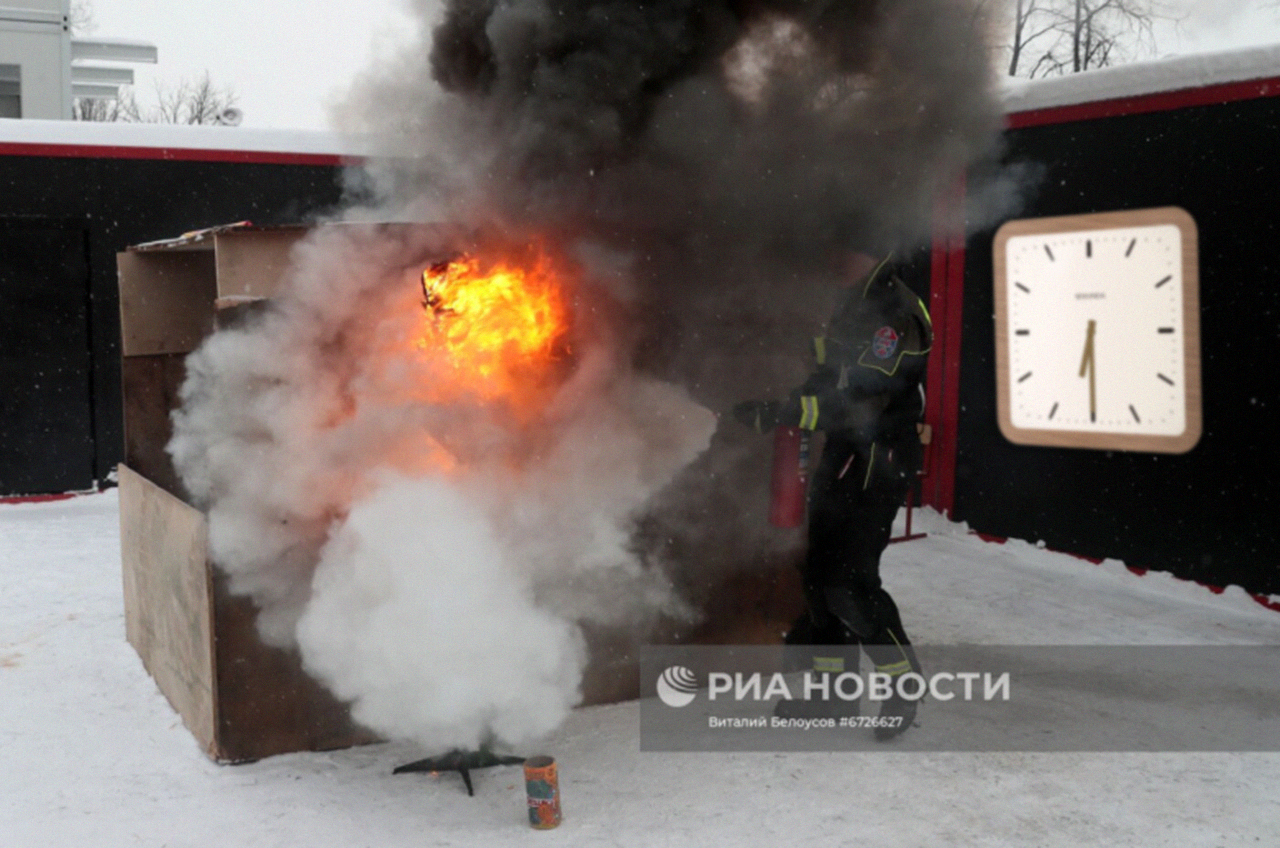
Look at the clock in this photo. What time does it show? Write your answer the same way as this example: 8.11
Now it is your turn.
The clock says 6.30
